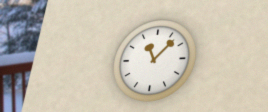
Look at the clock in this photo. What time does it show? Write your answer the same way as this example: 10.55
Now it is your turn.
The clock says 11.07
